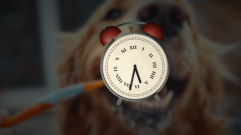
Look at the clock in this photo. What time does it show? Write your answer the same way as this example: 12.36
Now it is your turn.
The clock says 5.33
